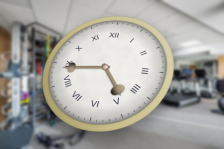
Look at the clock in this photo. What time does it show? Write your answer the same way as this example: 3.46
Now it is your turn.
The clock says 4.44
